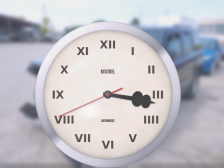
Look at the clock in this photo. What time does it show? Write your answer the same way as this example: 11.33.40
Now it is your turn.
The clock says 3.16.41
